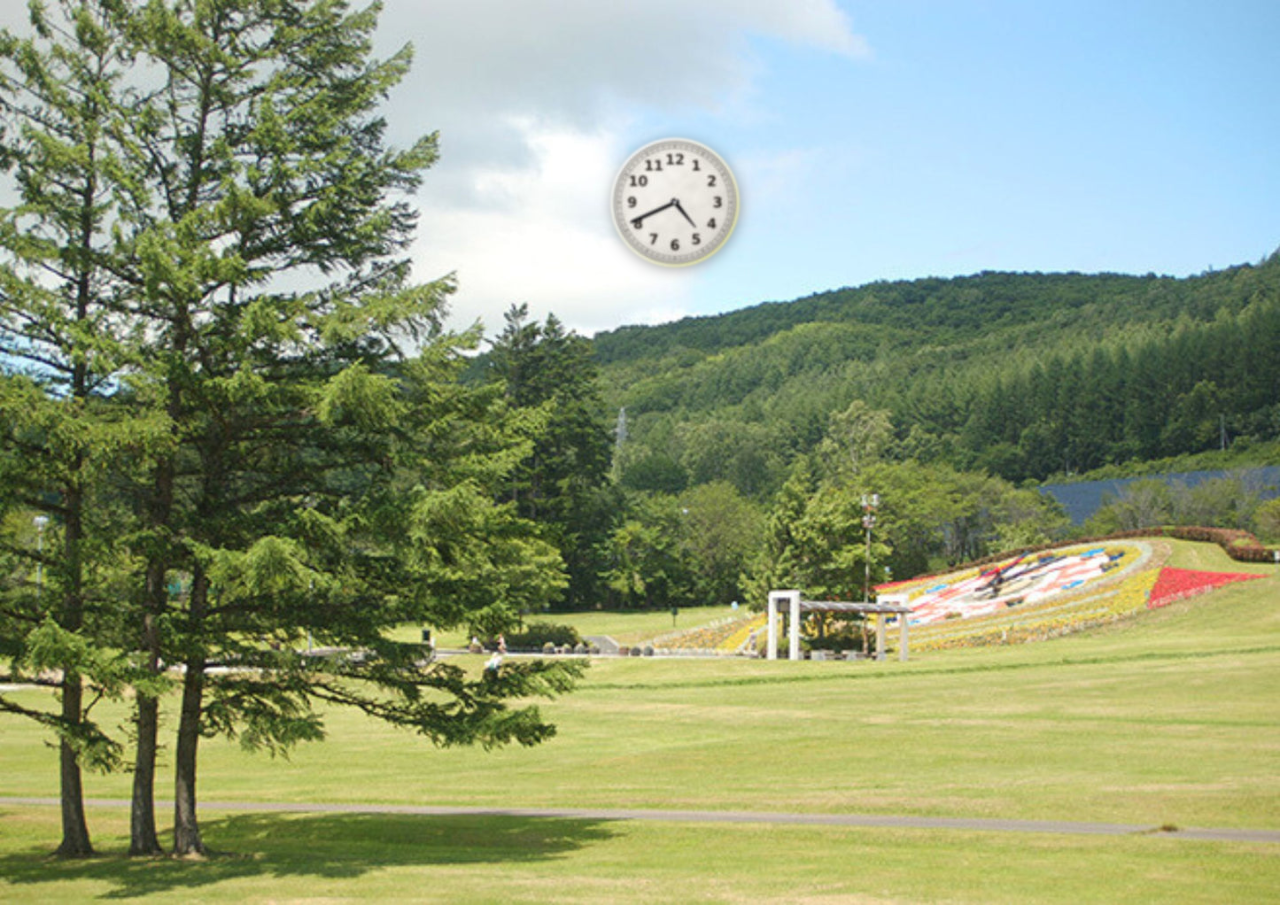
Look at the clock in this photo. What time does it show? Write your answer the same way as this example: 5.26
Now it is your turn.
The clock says 4.41
